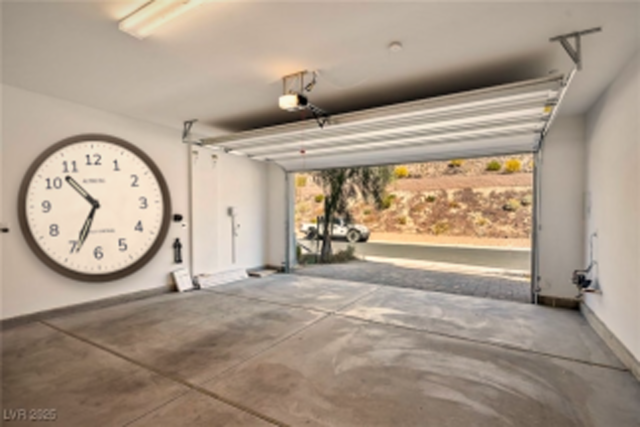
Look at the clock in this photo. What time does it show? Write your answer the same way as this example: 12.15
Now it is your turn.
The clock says 10.34
